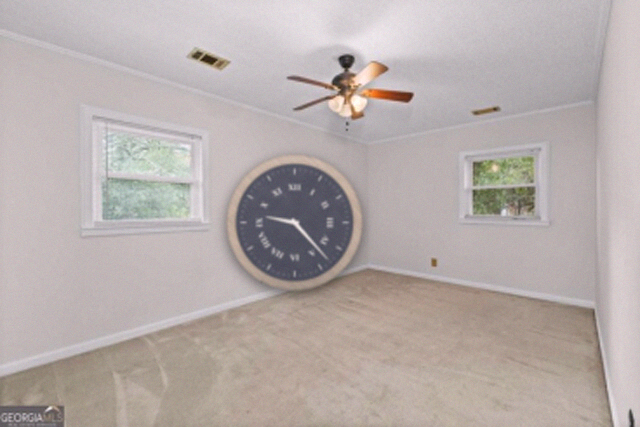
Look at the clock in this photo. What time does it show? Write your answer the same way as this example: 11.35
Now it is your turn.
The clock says 9.23
